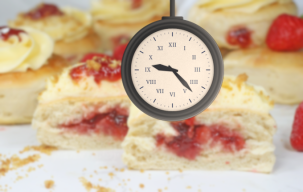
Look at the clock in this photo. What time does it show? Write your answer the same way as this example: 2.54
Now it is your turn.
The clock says 9.23
